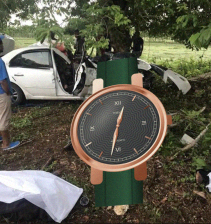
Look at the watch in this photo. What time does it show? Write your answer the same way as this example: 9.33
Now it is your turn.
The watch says 12.32
